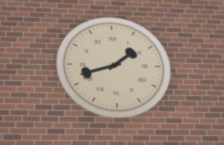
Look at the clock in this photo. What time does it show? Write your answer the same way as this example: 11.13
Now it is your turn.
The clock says 1.42
